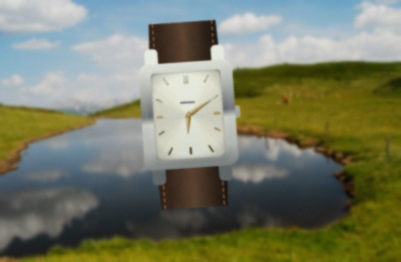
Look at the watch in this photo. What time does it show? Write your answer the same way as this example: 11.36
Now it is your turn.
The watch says 6.10
